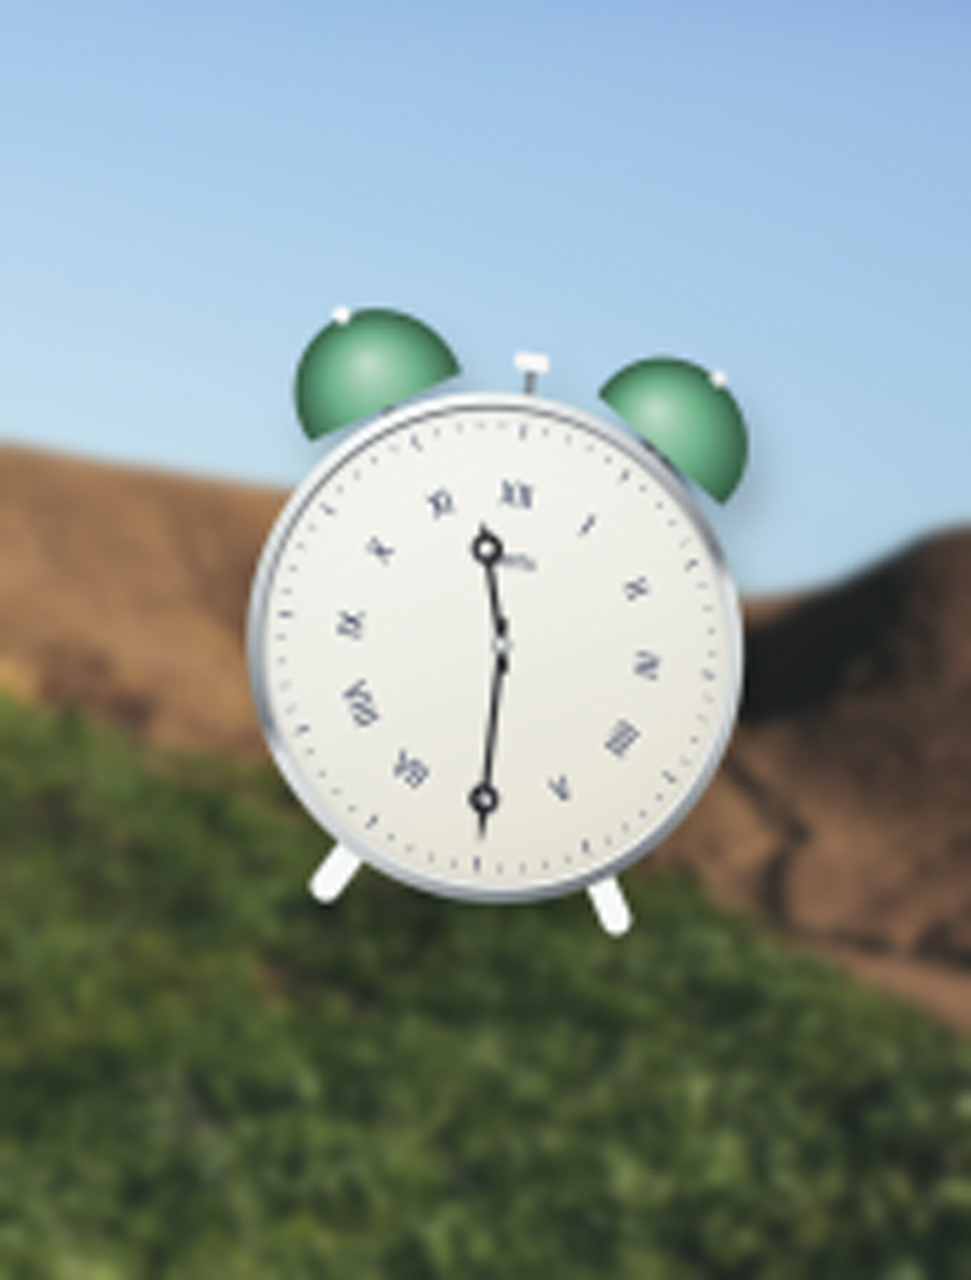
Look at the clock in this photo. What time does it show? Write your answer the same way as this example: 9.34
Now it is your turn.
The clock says 11.30
